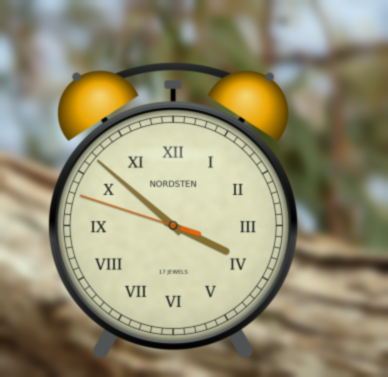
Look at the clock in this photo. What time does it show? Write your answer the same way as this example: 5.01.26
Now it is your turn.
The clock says 3.51.48
